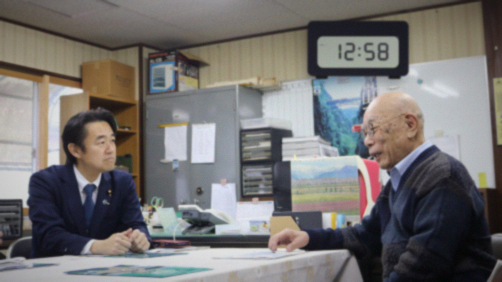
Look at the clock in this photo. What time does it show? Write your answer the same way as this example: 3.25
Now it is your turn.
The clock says 12.58
